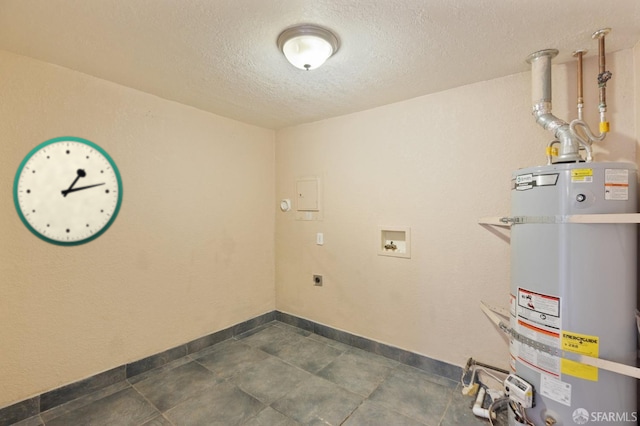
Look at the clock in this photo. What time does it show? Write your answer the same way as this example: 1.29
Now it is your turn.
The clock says 1.13
